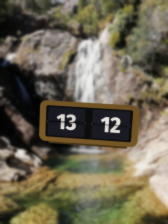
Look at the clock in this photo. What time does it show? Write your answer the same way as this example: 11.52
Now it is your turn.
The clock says 13.12
